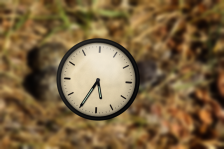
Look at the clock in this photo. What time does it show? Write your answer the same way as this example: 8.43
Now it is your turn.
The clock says 5.35
